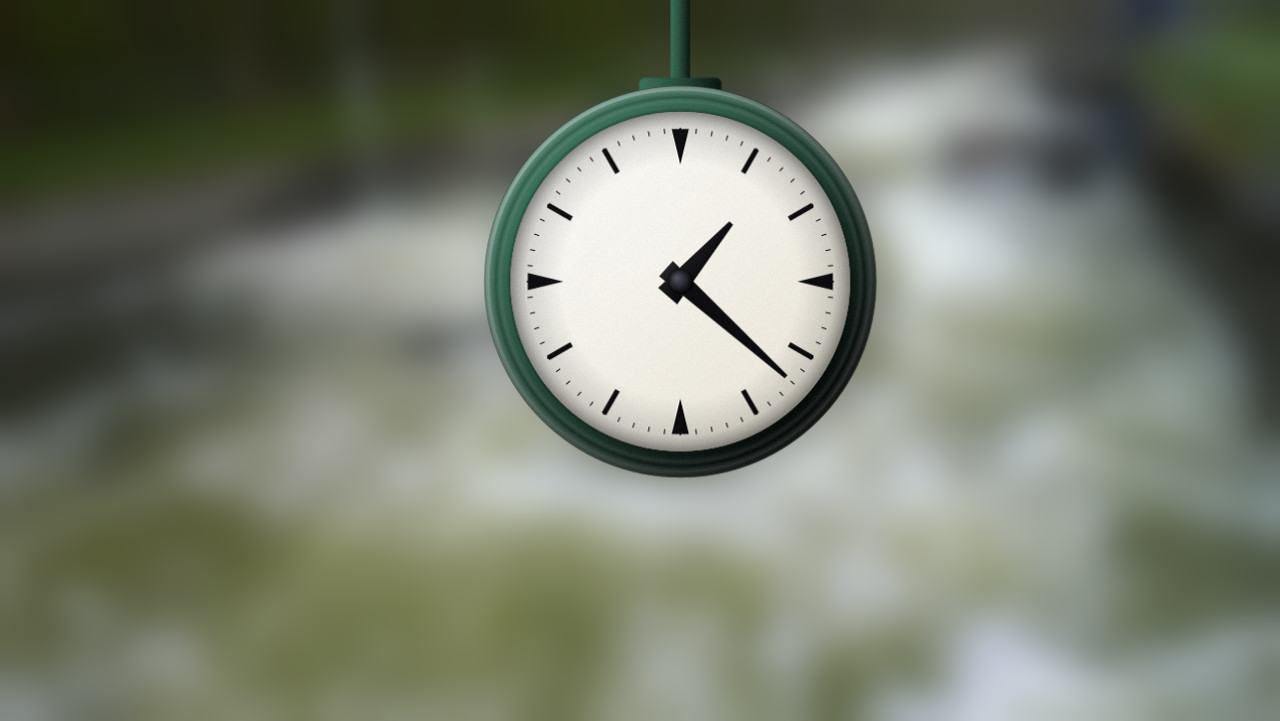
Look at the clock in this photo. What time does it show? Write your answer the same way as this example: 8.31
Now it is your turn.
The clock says 1.22
